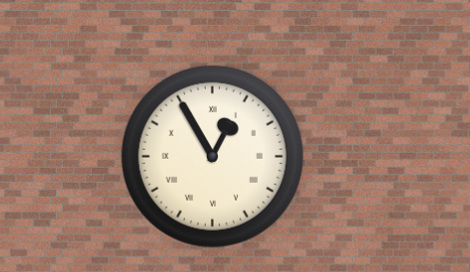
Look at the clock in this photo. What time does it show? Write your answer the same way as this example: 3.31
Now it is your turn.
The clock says 12.55
